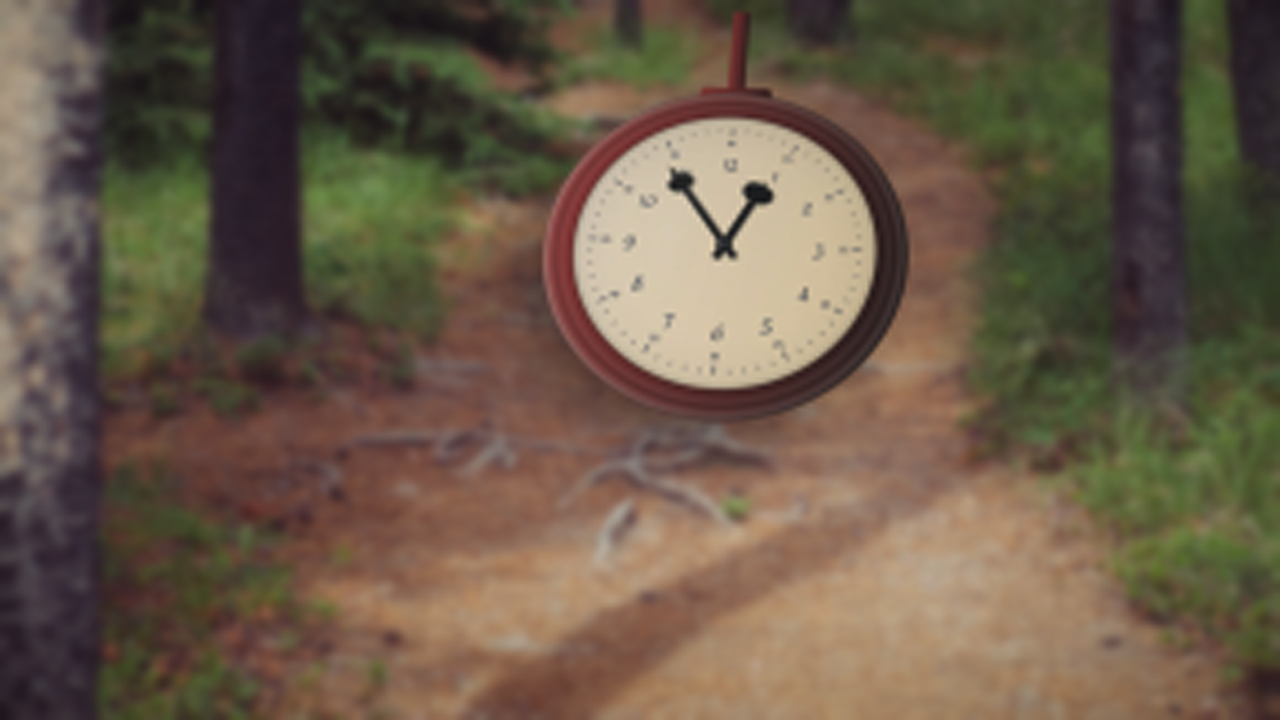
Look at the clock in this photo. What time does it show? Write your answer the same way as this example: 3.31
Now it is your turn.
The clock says 12.54
